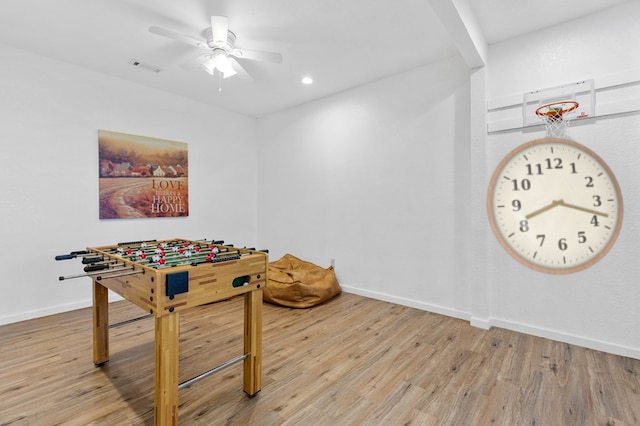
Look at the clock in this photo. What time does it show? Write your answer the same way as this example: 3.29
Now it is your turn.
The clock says 8.18
